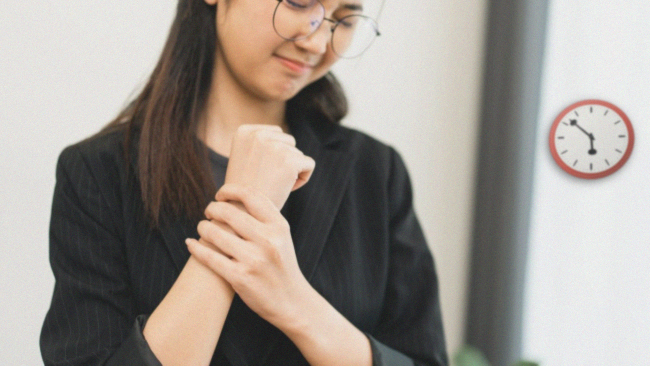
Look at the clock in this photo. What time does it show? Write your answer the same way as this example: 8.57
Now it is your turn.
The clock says 5.52
